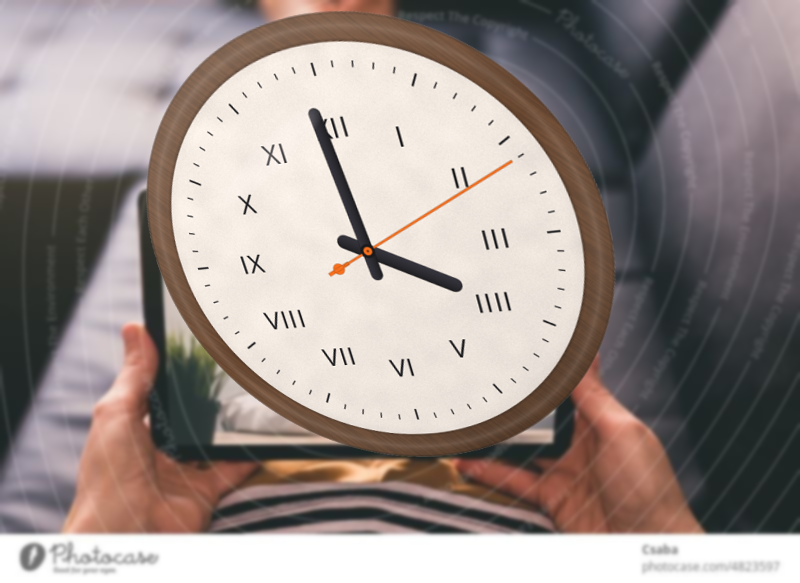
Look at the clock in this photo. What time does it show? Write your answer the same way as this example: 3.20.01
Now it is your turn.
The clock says 3.59.11
